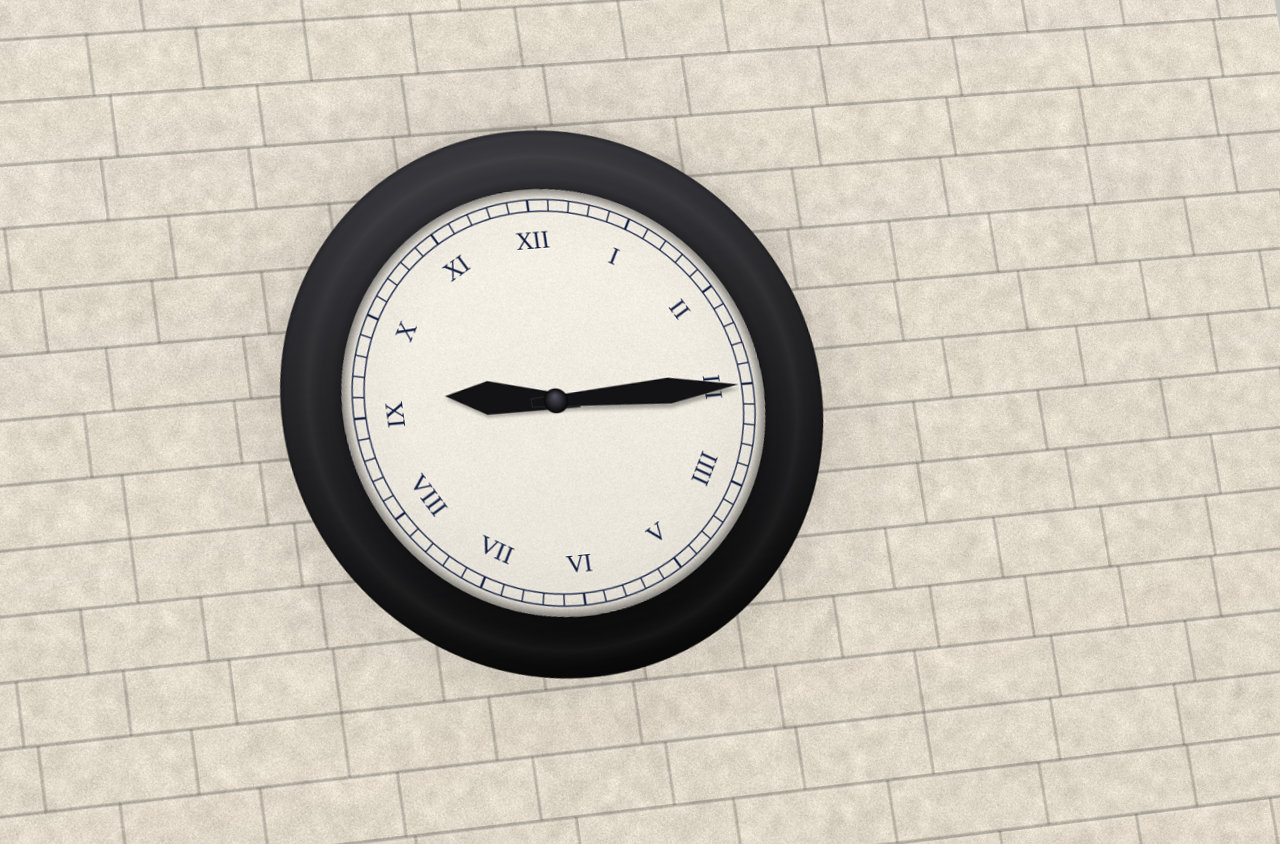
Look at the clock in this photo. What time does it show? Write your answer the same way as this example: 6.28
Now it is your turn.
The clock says 9.15
